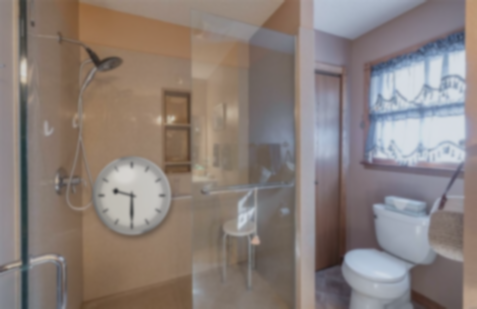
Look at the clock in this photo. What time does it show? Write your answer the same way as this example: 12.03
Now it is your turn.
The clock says 9.30
